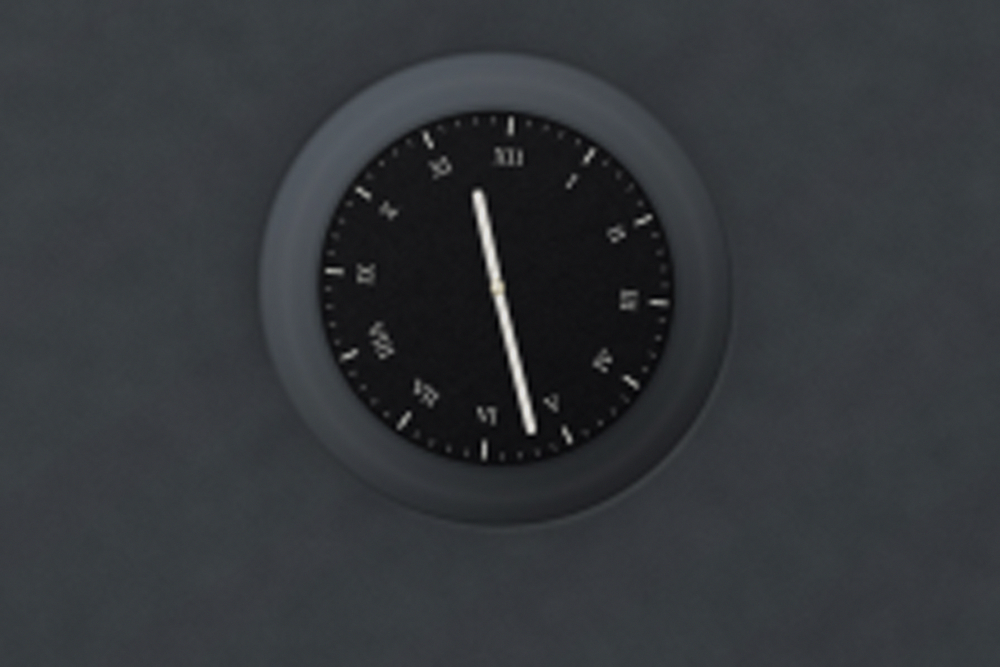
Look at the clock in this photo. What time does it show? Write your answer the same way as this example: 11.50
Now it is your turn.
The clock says 11.27
